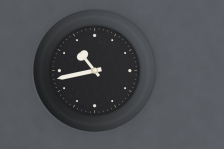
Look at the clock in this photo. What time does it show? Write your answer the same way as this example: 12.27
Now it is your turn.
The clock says 10.43
